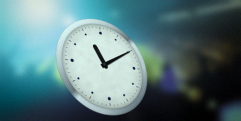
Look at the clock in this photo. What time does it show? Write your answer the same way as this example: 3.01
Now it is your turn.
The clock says 11.10
